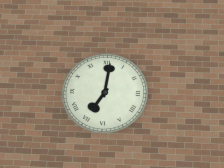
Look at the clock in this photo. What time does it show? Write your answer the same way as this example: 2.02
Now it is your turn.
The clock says 7.01
